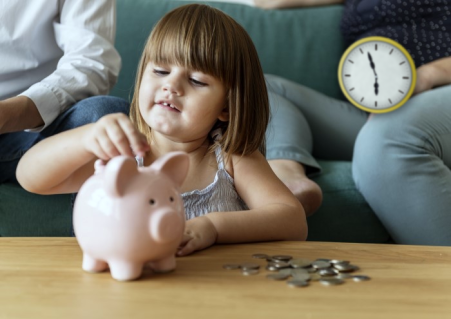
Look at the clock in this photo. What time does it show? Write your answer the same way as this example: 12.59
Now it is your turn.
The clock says 5.57
